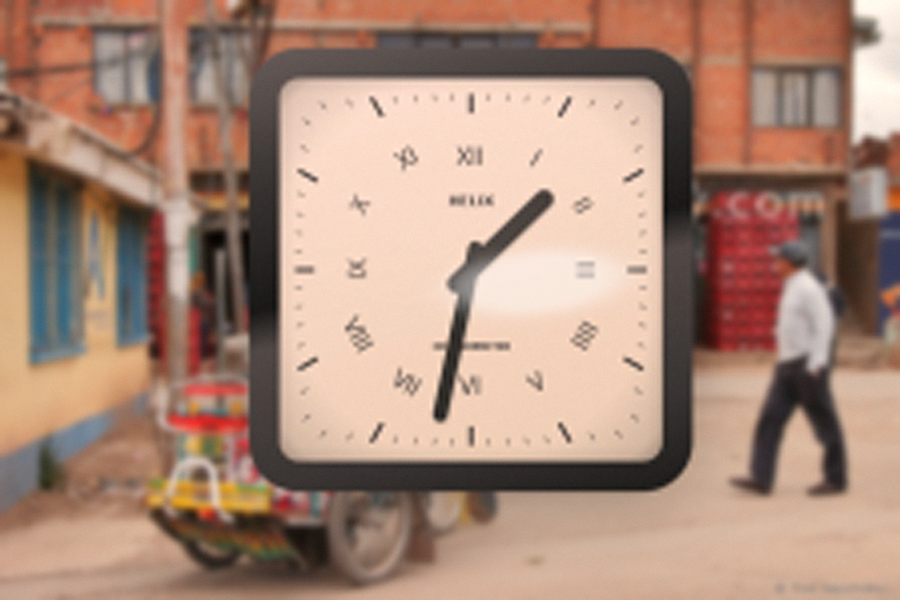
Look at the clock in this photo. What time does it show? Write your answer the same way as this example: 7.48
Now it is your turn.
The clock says 1.32
